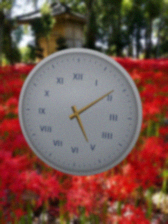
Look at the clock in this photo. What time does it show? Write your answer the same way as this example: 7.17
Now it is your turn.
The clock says 5.09
